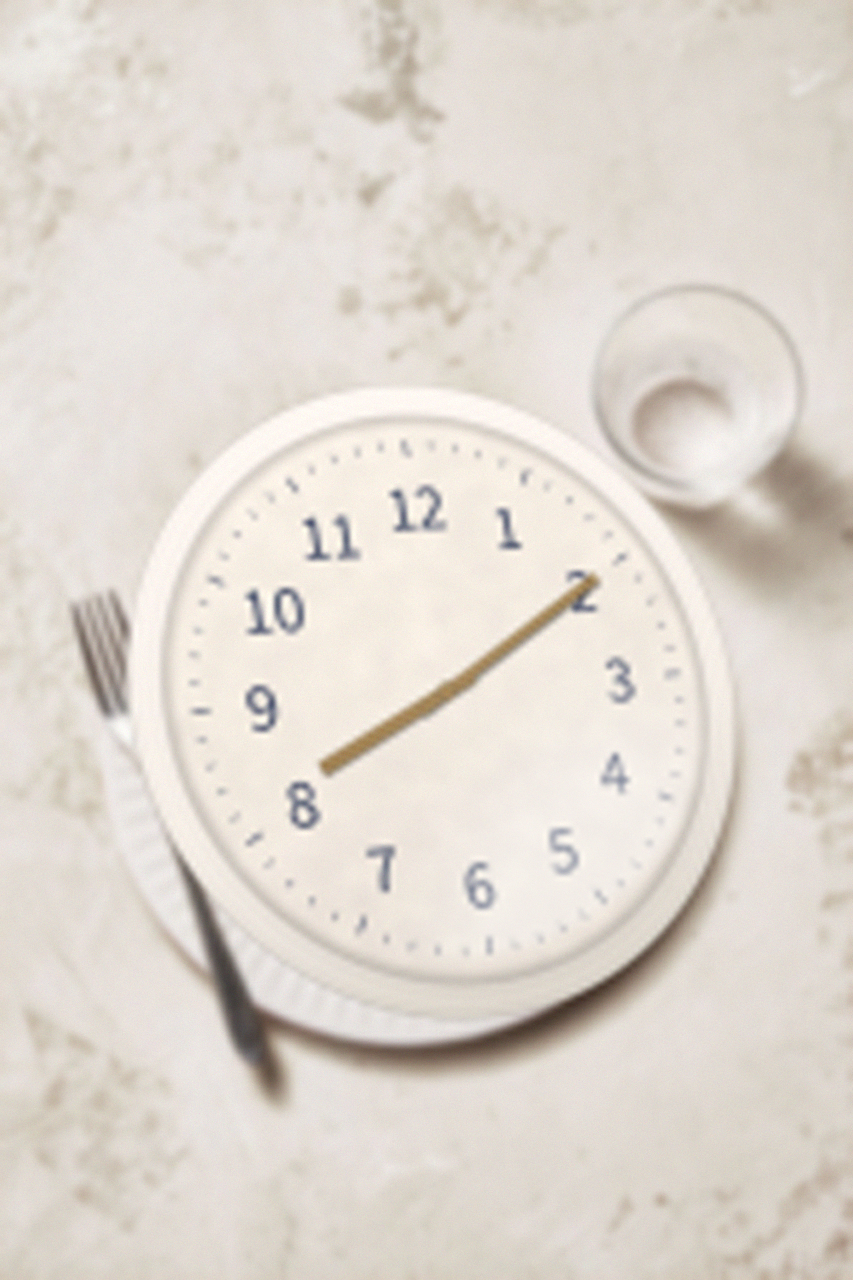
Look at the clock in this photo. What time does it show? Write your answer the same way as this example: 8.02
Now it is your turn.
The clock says 8.10
